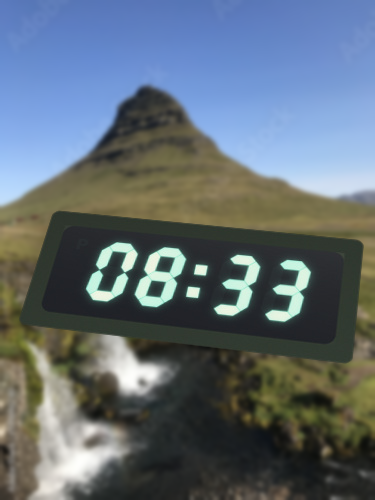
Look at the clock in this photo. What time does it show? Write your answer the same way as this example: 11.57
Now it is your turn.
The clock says 8.33
